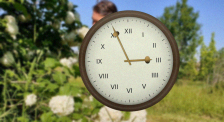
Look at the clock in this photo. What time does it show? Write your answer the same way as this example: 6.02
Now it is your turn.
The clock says 2.56
